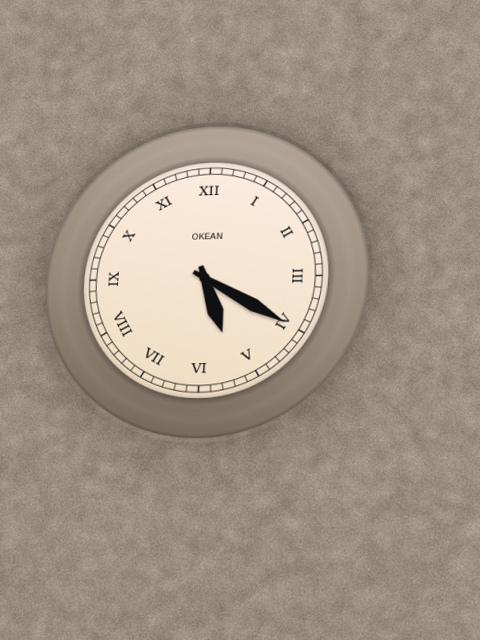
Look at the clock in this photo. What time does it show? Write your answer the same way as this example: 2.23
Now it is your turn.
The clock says 5.20
